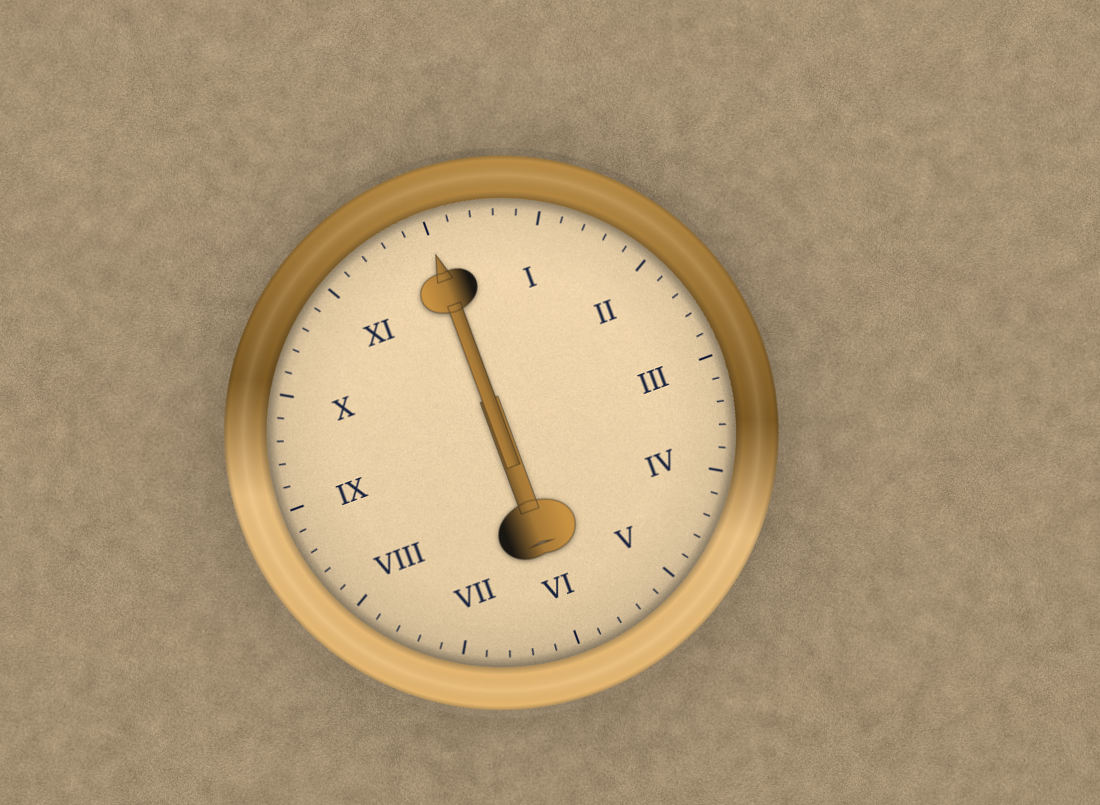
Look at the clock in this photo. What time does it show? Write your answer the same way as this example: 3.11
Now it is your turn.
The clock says 6.00
